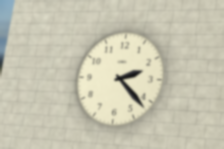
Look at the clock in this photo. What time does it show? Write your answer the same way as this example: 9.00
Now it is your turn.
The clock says 2.22
